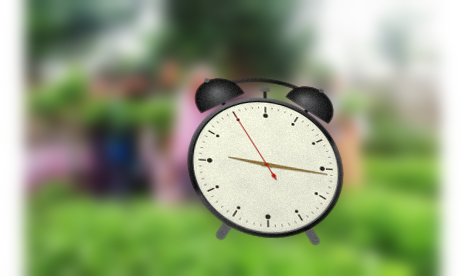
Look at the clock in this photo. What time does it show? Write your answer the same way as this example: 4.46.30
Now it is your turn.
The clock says 9.15.55
